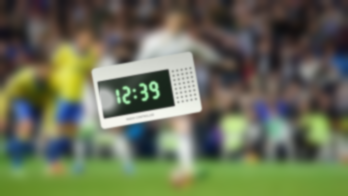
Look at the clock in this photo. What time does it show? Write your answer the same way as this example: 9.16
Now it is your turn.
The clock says 12.39
